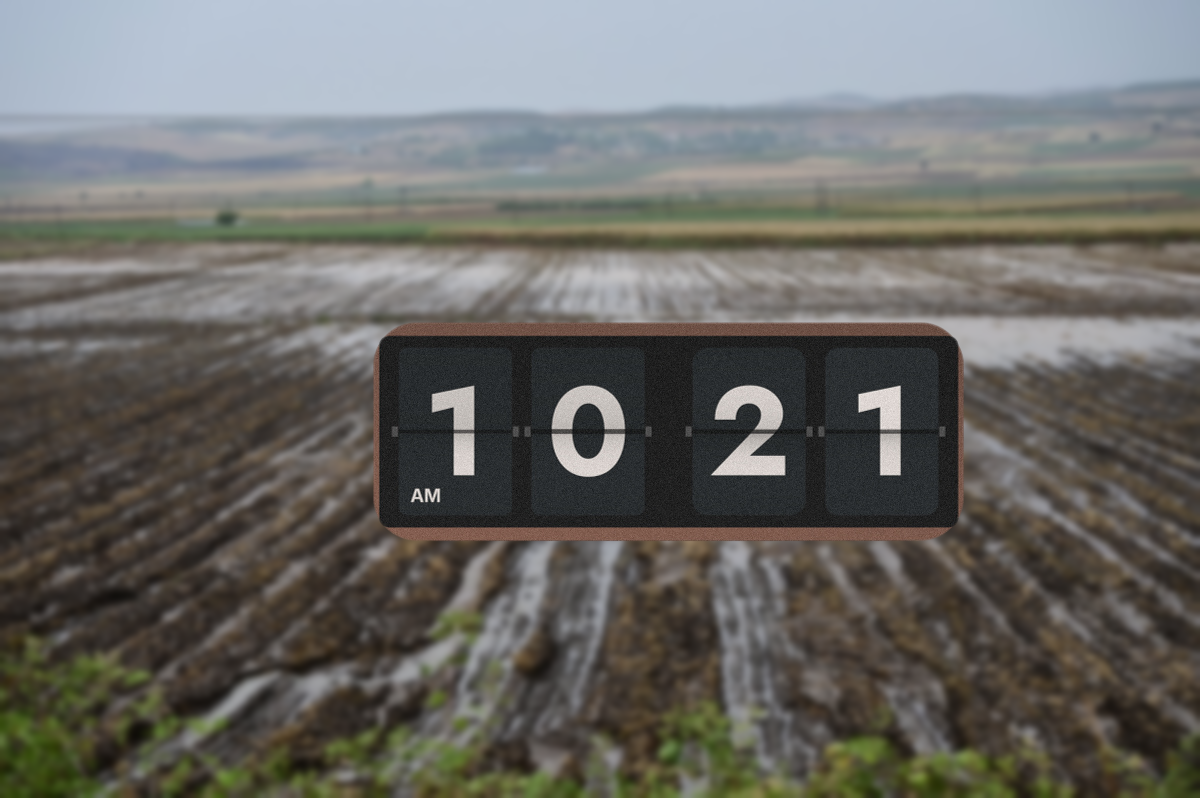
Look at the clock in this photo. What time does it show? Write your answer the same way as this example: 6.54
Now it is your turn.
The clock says 10.21
